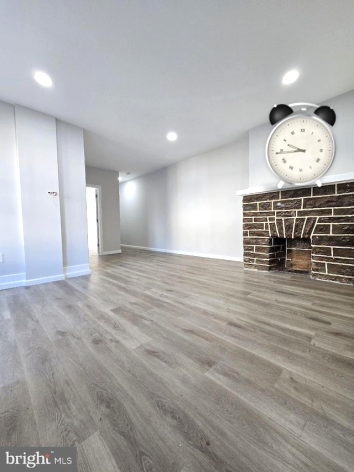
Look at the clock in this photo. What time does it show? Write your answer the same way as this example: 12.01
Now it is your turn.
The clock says 9.44
